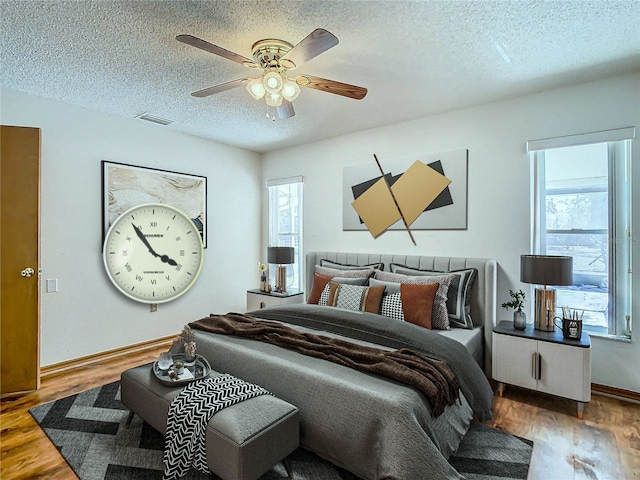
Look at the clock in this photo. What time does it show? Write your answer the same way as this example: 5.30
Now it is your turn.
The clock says 3.54
